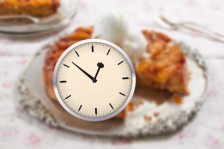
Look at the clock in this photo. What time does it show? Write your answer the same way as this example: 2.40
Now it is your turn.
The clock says 12.52
